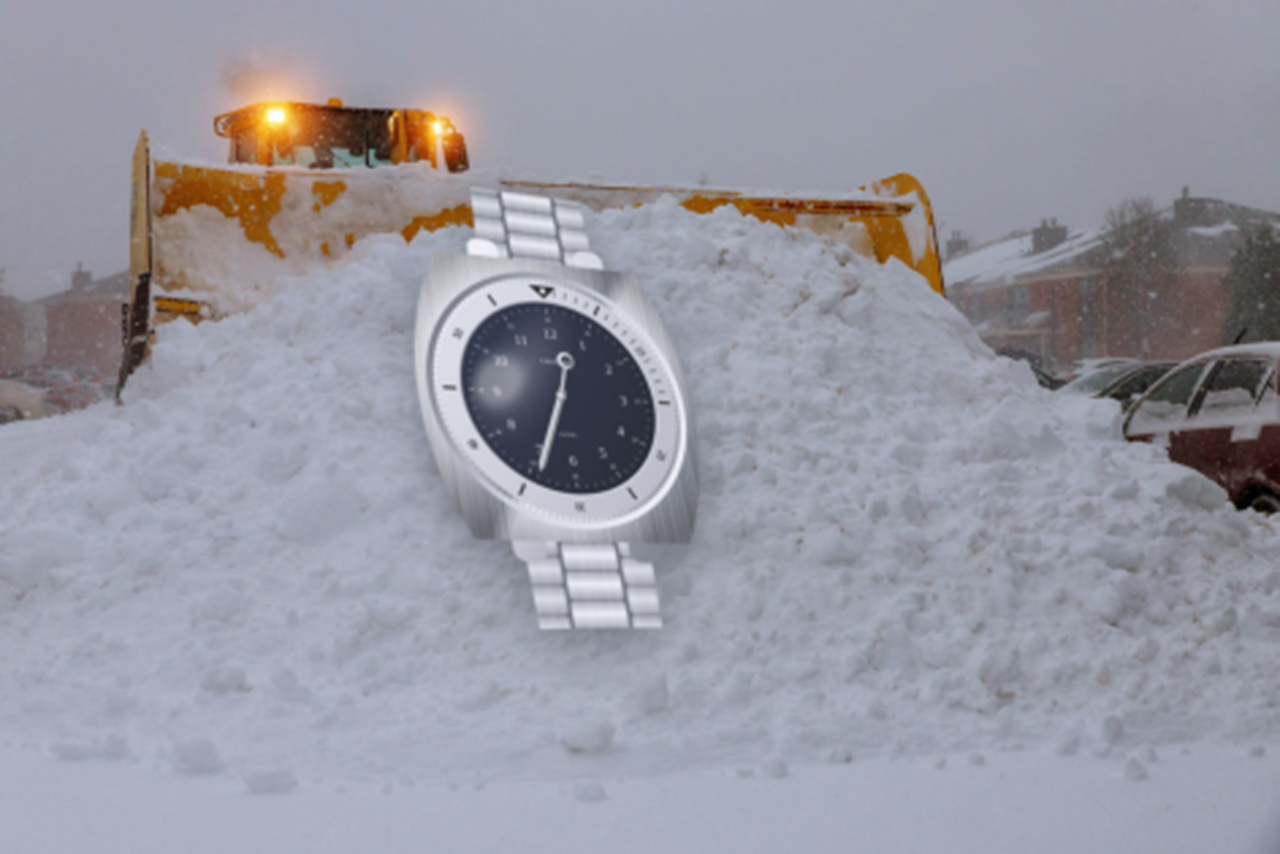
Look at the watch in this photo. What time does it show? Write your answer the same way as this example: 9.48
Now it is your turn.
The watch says 12.34
